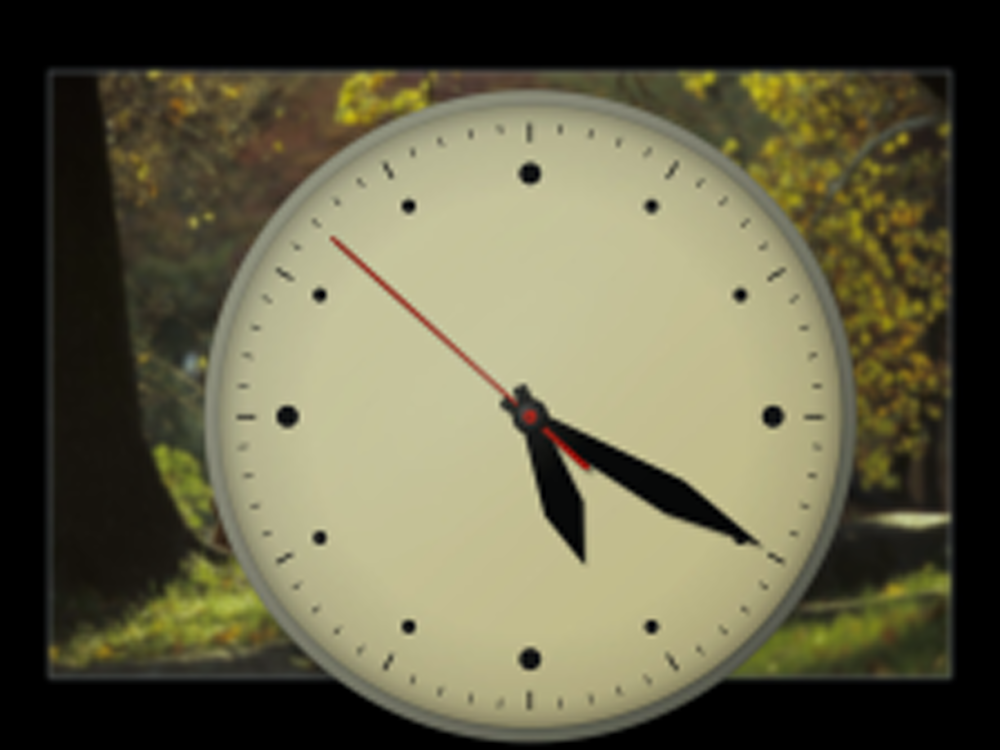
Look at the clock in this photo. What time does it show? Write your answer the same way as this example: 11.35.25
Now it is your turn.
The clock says 5.19.52
